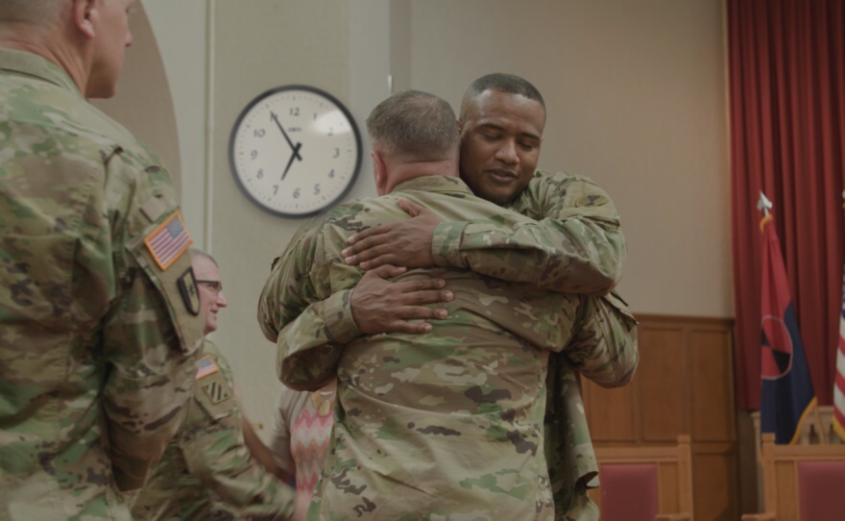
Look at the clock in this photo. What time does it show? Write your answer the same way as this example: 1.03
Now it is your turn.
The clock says 6.55
